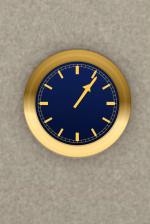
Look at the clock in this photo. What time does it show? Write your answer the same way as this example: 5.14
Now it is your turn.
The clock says 1.06
